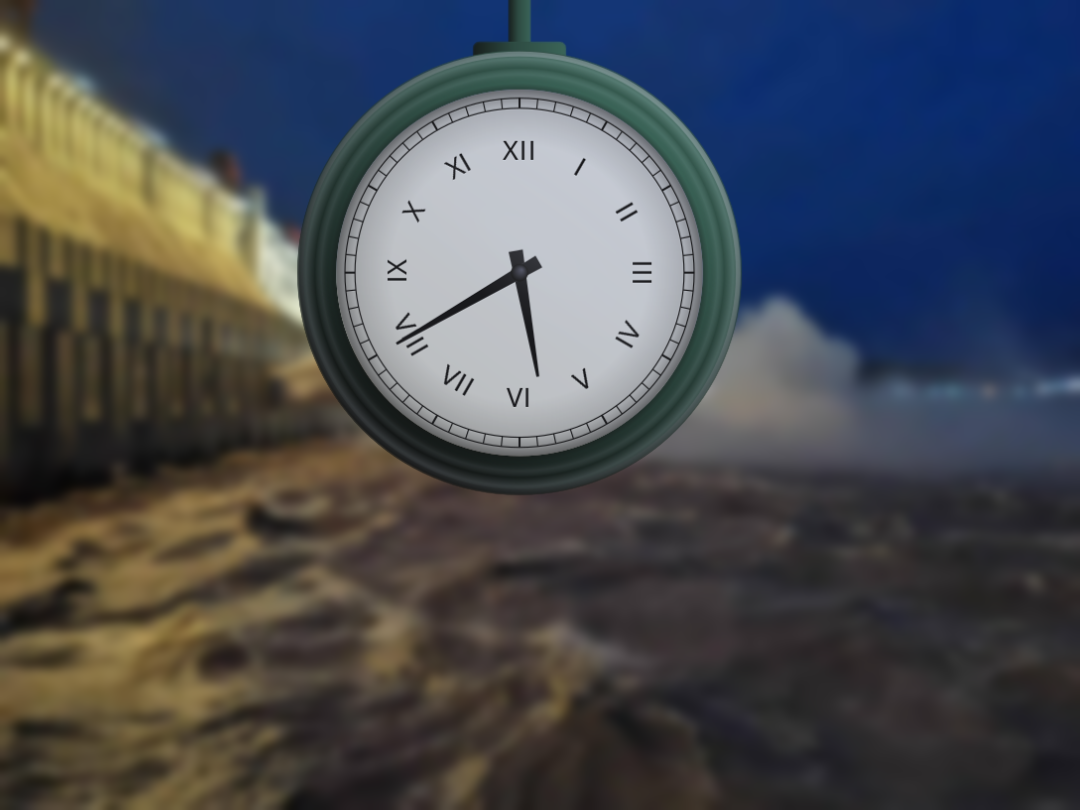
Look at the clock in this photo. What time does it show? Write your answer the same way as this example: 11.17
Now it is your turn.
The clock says 5.40
